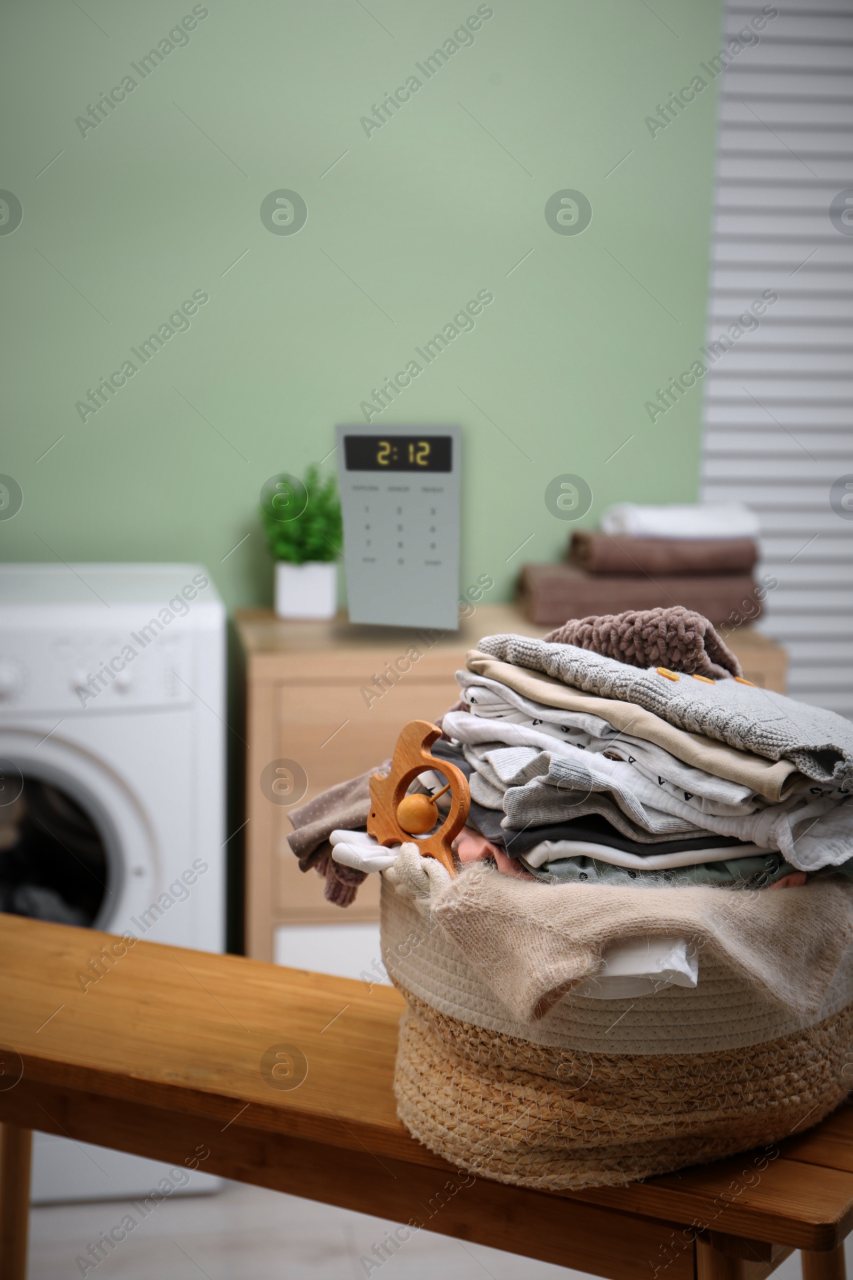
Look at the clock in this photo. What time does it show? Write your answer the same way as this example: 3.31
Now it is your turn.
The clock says 2.12
